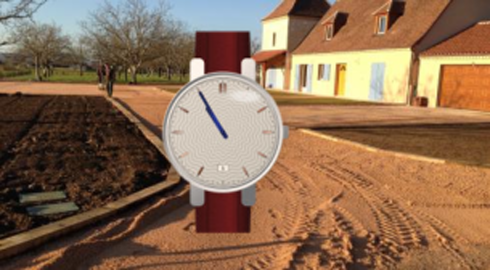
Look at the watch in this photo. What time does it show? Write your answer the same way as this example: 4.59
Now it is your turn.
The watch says 10.55
